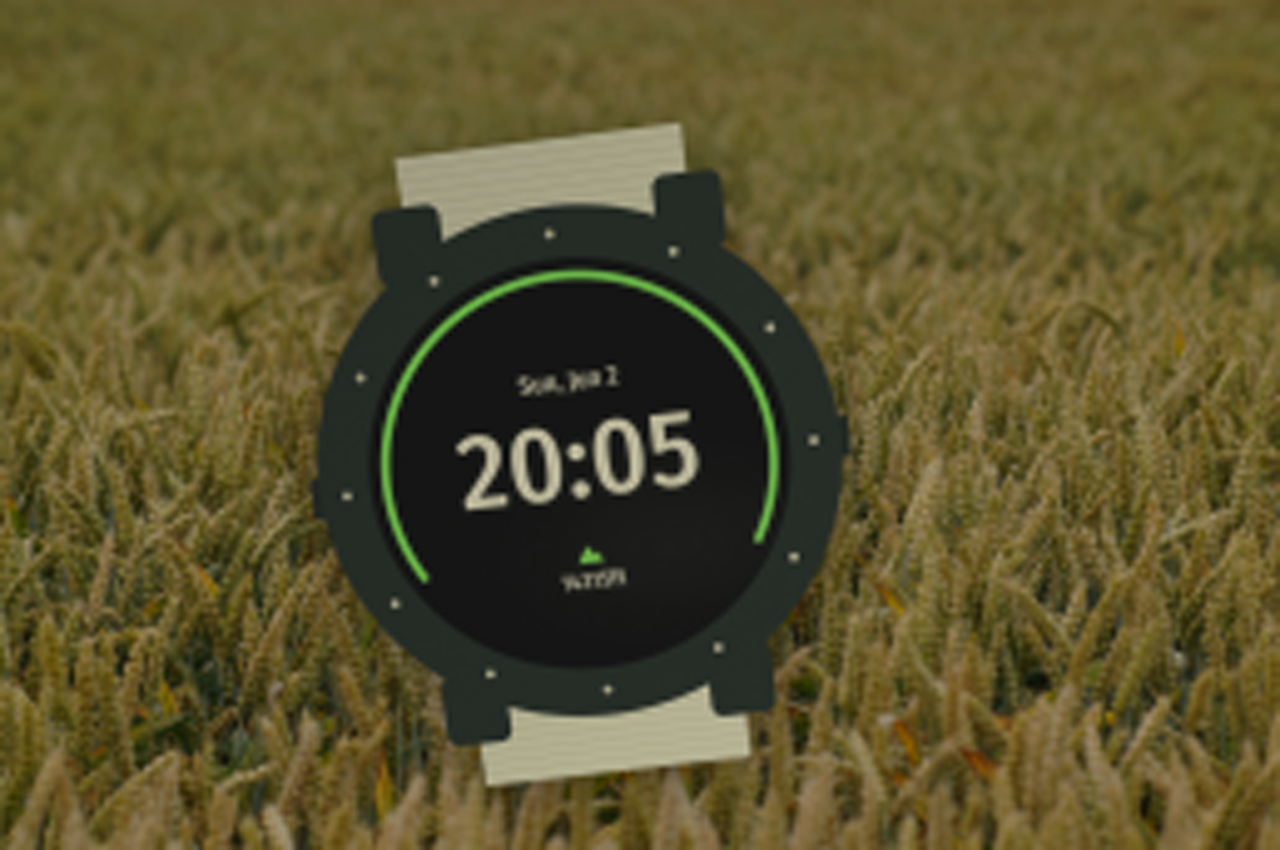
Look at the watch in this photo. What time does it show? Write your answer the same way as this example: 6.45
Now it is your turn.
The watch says 20.05
